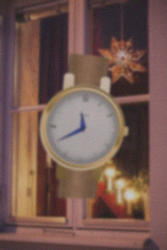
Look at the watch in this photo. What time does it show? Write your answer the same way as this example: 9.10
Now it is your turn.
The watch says 11.40
